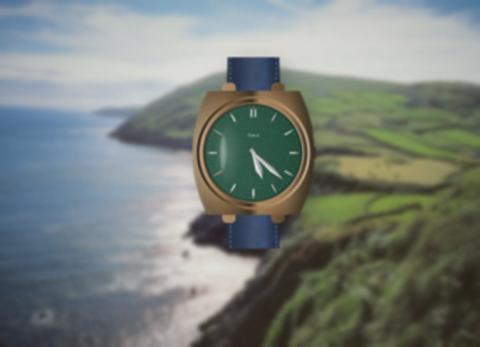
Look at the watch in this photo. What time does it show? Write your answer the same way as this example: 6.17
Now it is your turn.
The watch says 5.22
